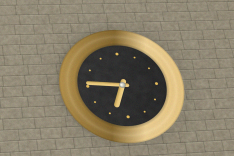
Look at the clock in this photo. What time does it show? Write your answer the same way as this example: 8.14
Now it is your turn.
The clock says 6.46
